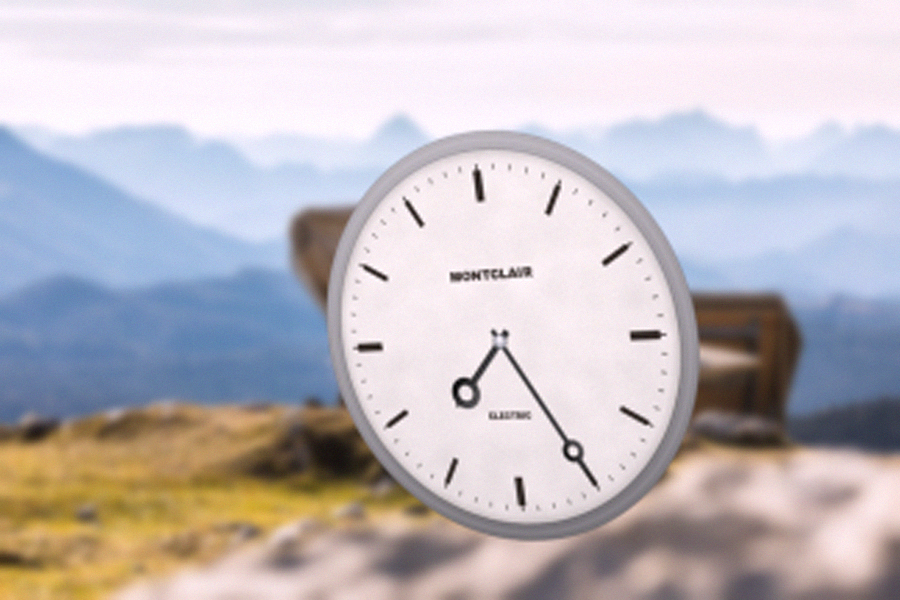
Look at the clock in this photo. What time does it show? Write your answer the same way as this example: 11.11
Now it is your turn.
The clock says 7.25
